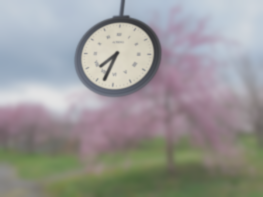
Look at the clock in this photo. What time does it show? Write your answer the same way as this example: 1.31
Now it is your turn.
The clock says 7.33
